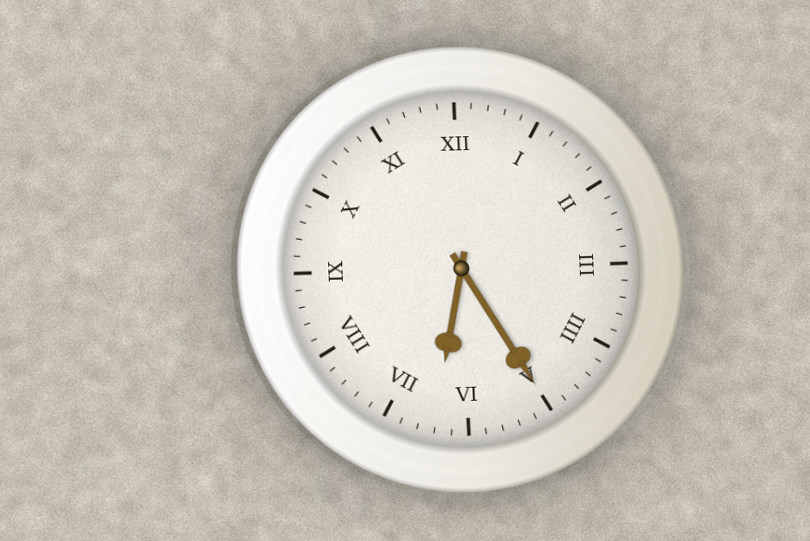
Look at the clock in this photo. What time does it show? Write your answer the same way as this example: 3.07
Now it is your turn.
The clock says 6.25
